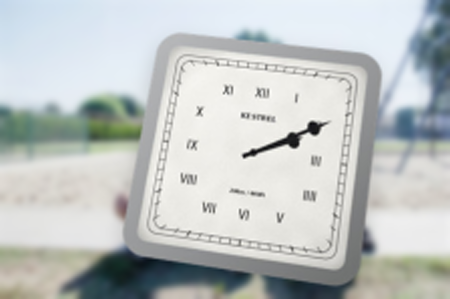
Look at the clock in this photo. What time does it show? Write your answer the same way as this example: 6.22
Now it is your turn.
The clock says 2.10
